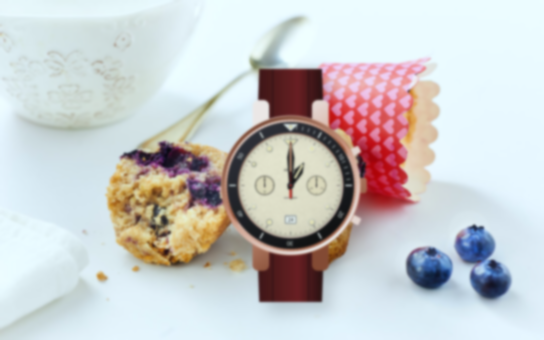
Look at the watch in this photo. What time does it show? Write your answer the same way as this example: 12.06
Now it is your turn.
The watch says 1.00
